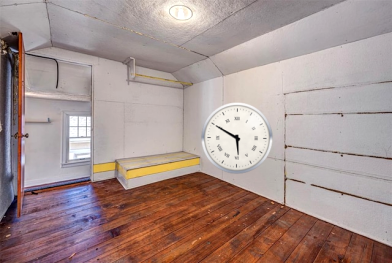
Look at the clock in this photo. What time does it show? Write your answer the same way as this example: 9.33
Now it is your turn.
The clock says 5.50
